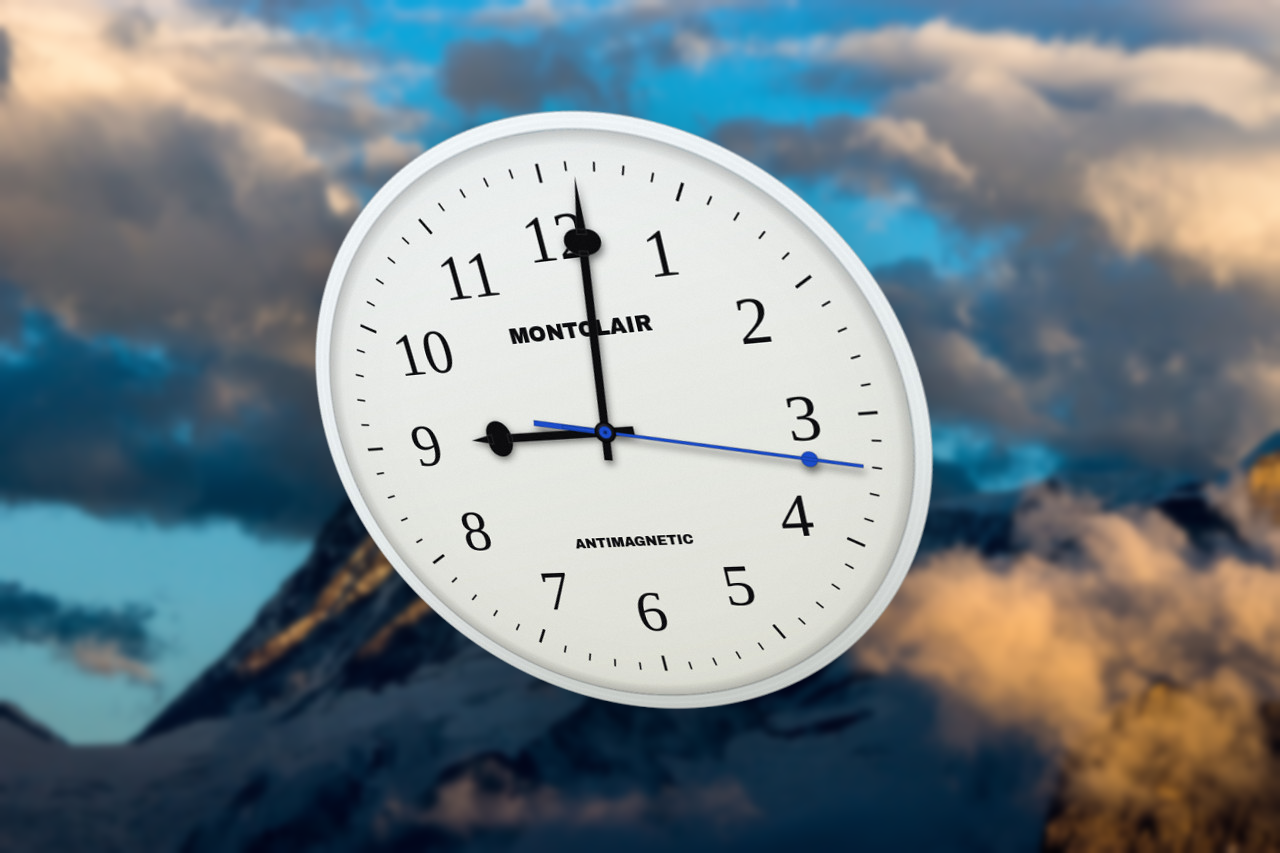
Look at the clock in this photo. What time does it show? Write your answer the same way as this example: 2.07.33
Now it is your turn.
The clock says 9.01.17
